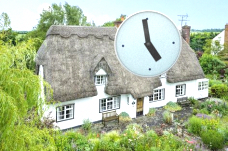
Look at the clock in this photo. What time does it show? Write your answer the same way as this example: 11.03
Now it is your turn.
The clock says 4.59
